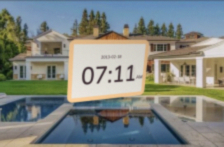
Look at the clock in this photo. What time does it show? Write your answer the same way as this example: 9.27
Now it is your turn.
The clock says 7.11
